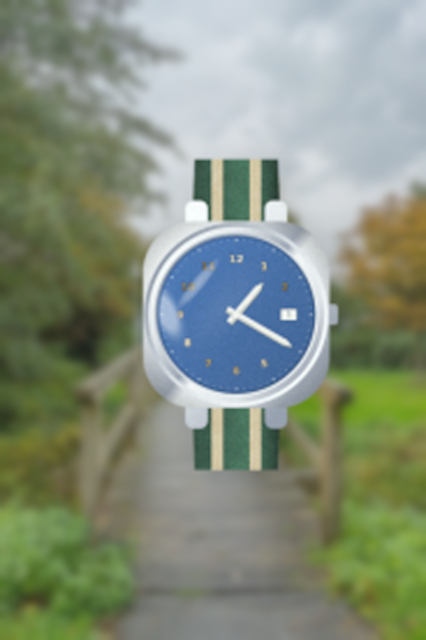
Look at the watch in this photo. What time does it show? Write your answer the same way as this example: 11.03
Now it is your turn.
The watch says 1.20
